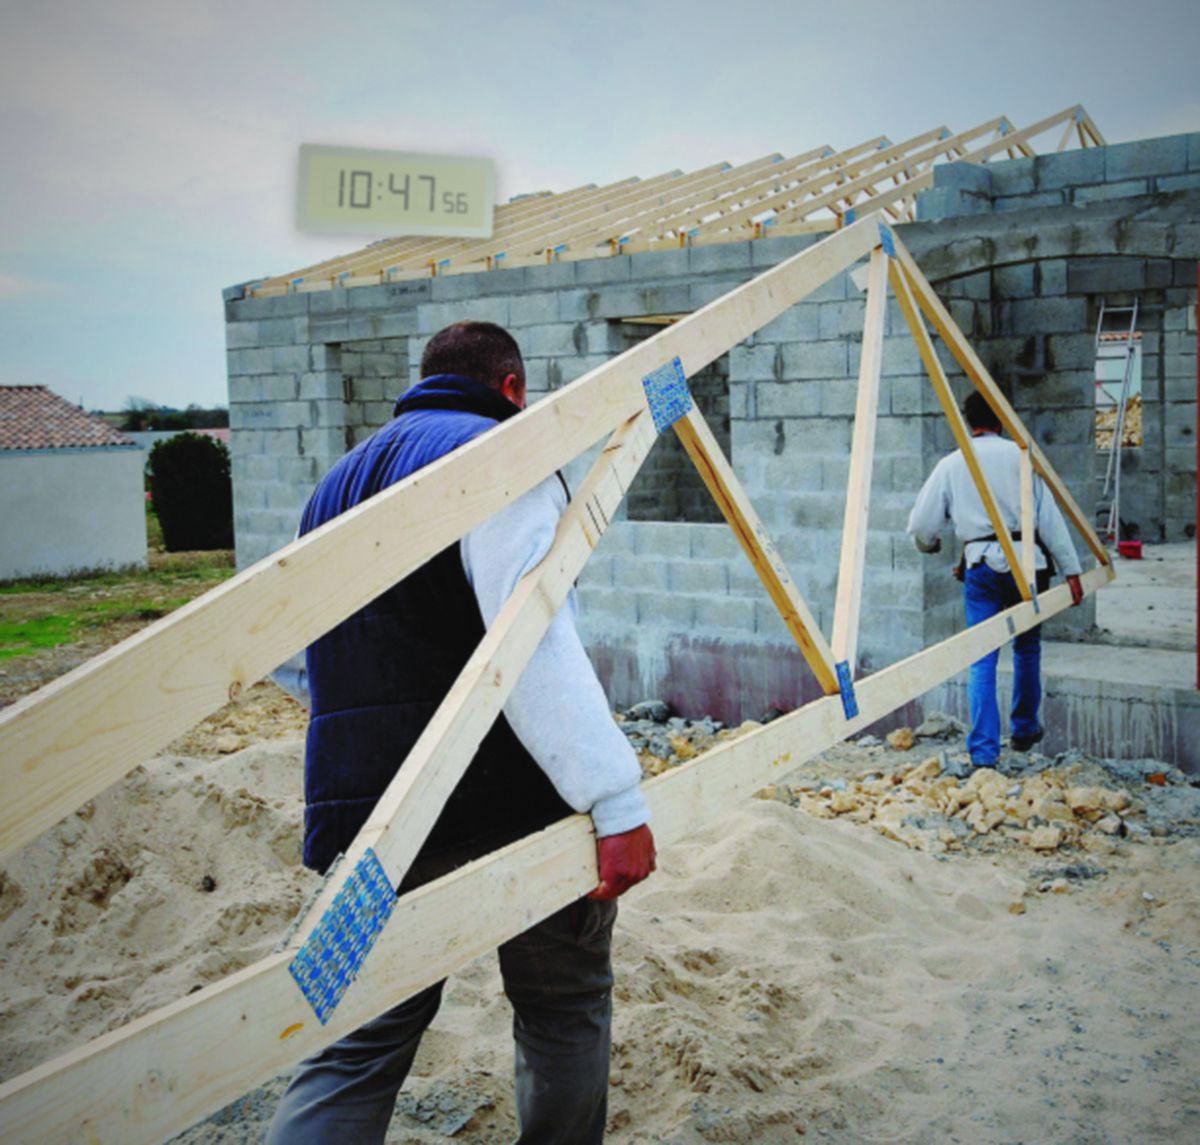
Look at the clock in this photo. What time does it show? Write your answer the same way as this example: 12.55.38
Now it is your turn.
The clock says 10.47.56
